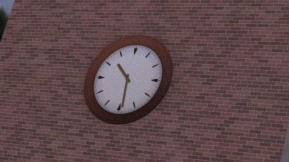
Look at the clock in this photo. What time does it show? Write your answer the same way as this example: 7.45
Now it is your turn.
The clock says 10.29
